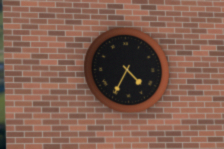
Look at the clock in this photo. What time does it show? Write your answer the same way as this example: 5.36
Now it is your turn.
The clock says 4.35
